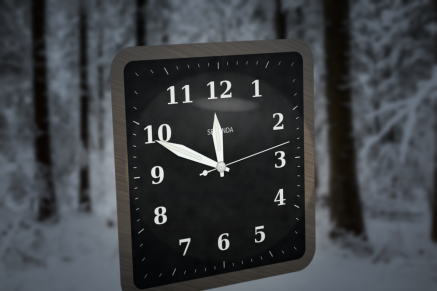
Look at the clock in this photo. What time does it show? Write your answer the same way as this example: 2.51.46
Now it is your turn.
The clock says 11.49.13
